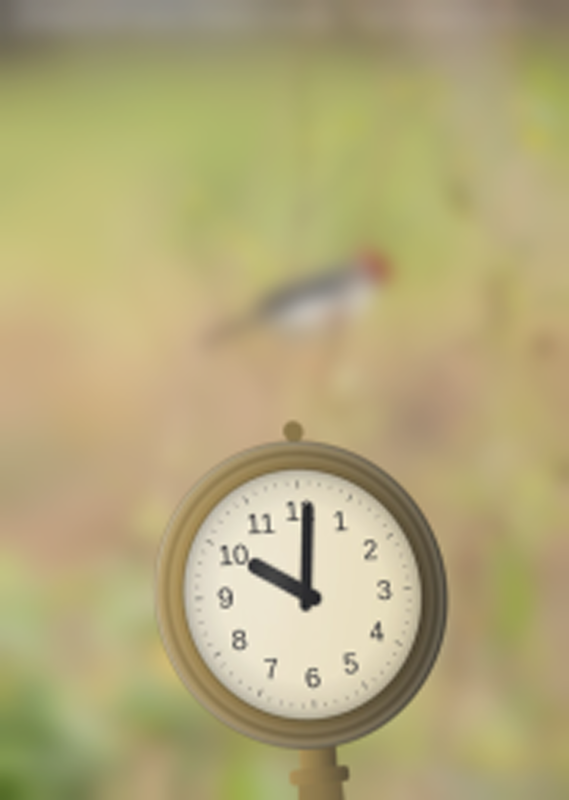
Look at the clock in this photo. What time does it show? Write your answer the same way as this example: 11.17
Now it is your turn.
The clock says 10.01
